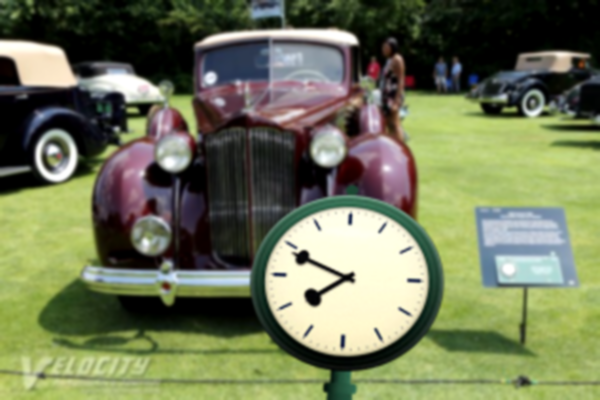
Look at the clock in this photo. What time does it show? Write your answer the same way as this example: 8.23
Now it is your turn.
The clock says 7.49
